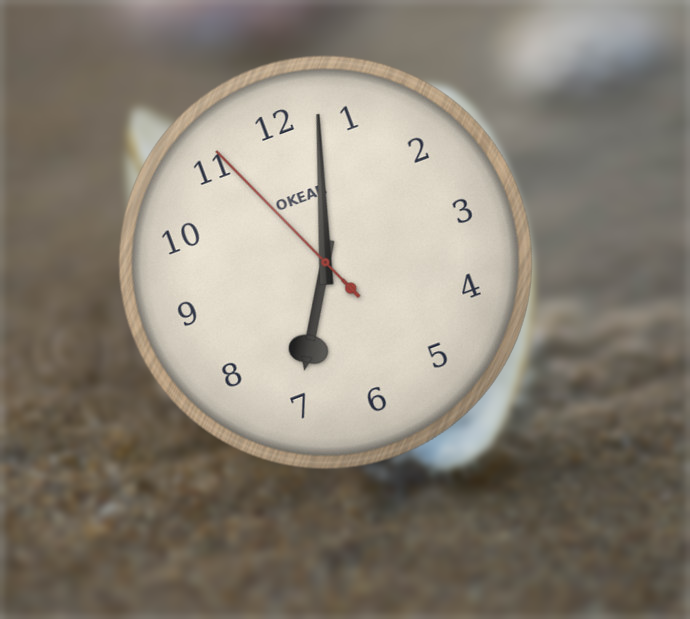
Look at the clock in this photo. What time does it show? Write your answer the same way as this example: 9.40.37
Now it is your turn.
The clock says 7.02.56
